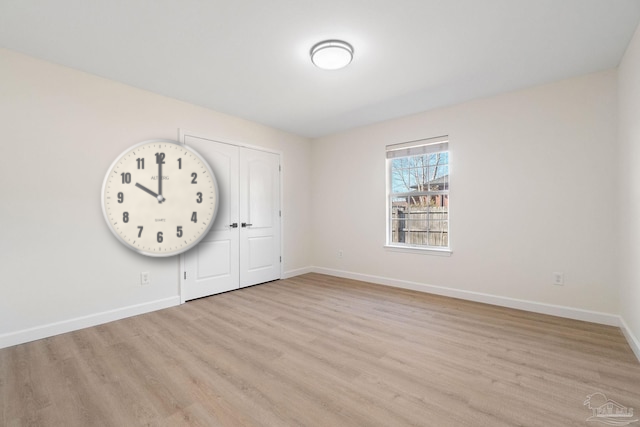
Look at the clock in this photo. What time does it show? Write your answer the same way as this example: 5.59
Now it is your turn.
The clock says 10.00
